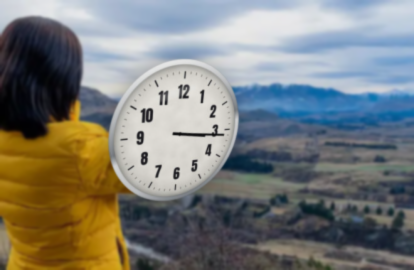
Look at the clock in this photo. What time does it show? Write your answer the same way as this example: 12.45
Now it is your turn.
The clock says 3.16
